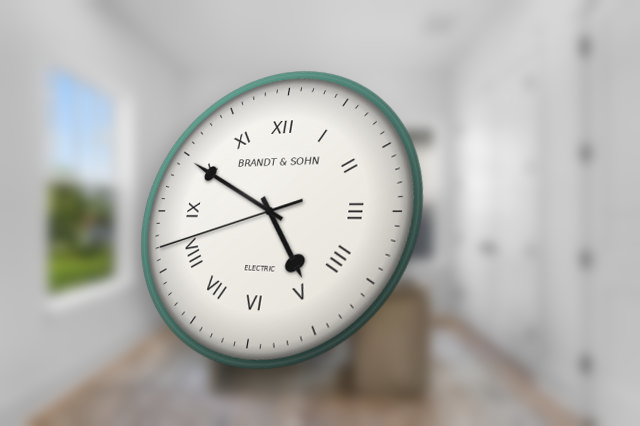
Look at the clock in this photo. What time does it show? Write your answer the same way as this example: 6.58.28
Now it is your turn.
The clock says 4.49.42
